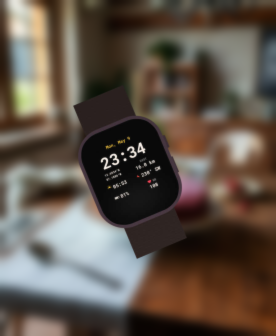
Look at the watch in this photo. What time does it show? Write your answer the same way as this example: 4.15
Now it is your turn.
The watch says 23.34
